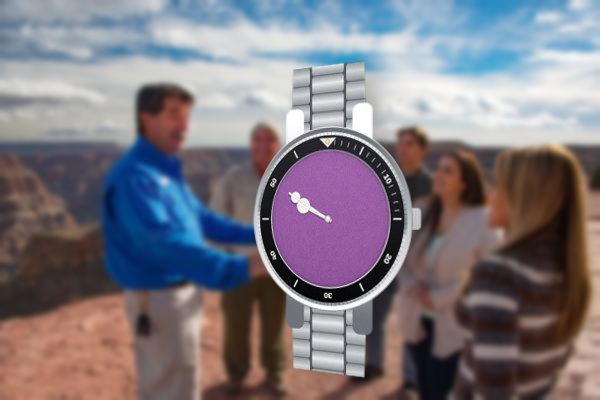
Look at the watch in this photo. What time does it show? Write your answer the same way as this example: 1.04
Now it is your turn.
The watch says 9.50
